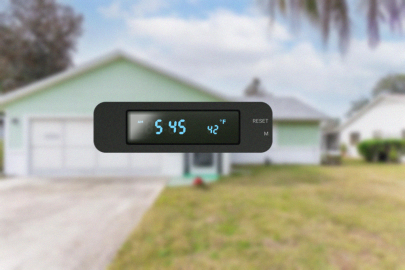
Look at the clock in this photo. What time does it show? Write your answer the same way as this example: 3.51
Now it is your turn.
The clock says 5.45
